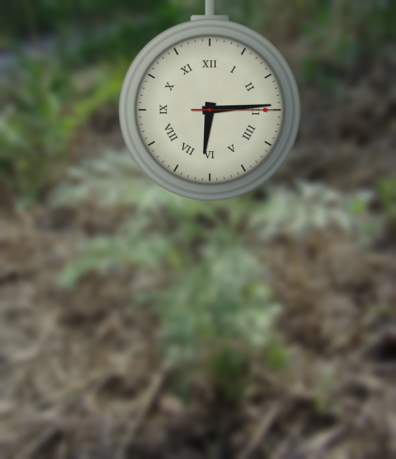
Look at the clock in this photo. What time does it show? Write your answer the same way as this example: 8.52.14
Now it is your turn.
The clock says 6.14.15
